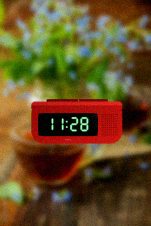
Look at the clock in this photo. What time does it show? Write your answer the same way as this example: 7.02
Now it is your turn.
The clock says 11.28
